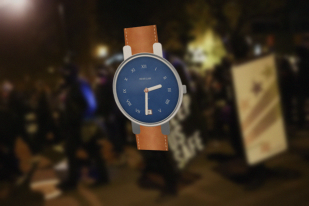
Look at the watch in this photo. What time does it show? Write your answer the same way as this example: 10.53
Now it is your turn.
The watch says 2.31
